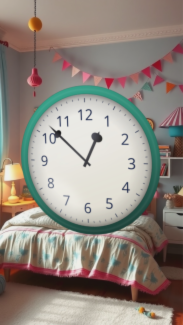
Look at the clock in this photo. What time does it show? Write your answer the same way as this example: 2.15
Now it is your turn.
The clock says 12.52
